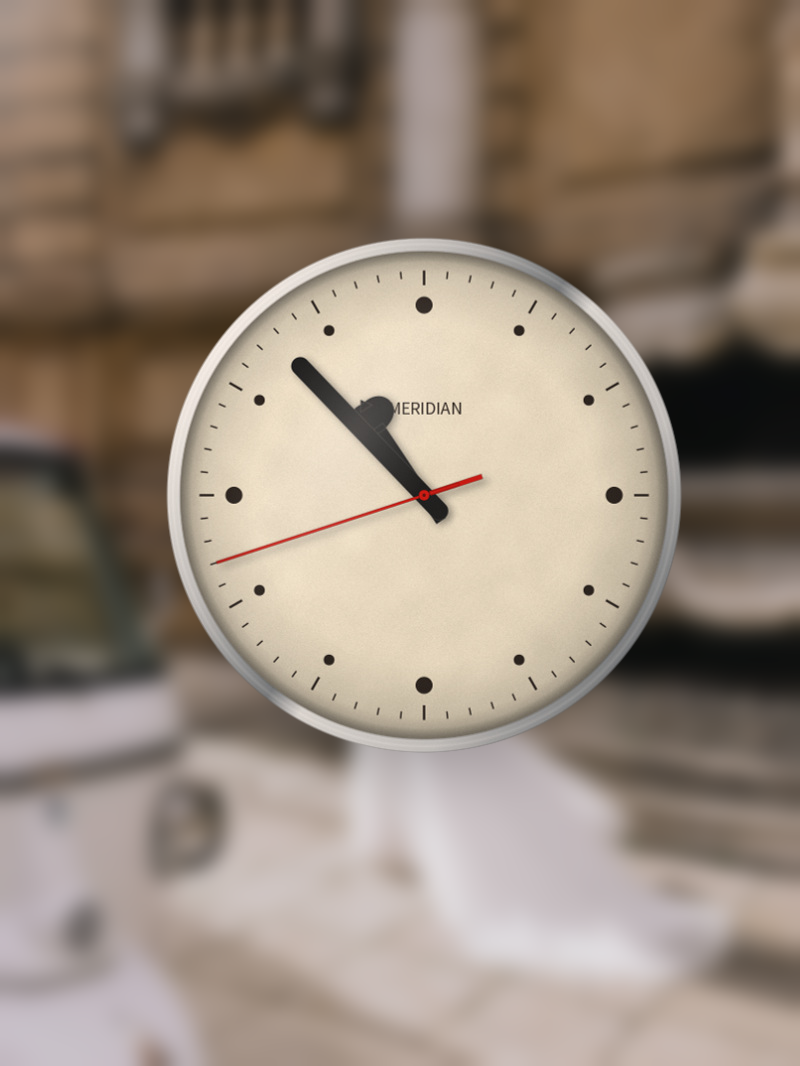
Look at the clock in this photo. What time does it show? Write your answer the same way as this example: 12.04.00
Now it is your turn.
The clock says 10.52.42
